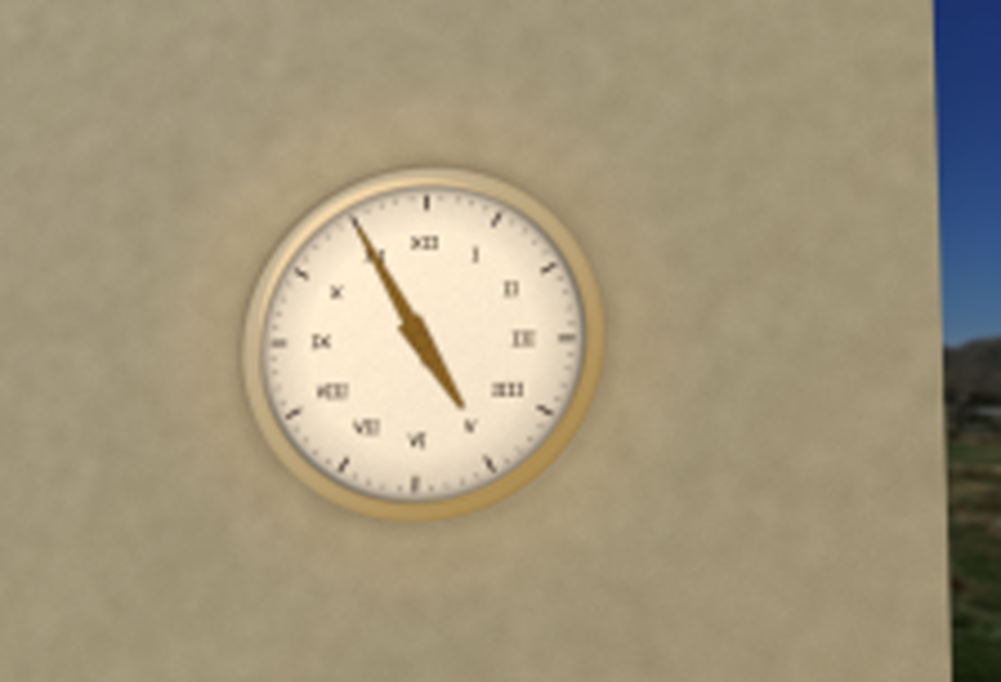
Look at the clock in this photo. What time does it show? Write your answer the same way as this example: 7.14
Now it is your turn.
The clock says 4.55
